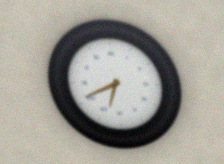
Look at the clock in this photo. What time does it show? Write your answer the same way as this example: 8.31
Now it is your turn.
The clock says 6.41
